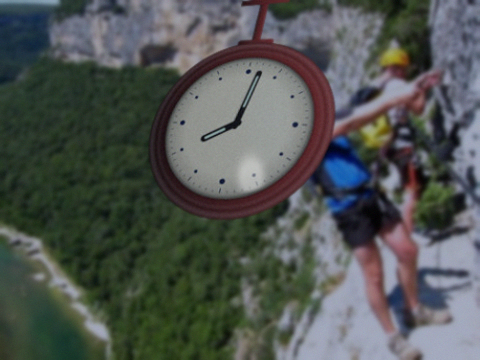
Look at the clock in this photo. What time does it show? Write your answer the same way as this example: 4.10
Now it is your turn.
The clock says 8.02
